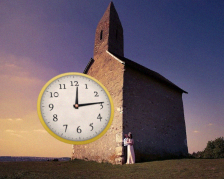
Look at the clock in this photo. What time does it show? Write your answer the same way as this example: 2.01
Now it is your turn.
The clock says 12.14
